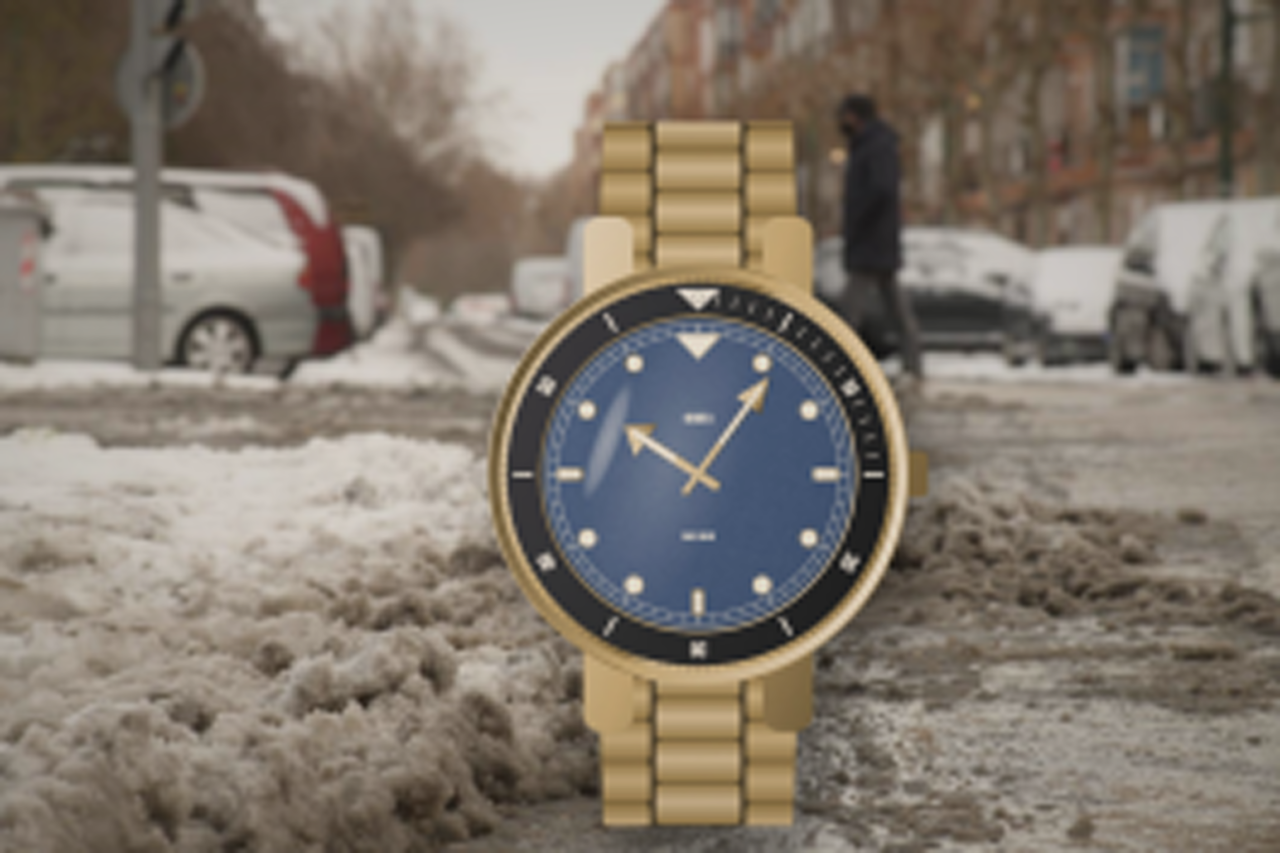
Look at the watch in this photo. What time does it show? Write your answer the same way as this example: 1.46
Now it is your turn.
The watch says 10.06
